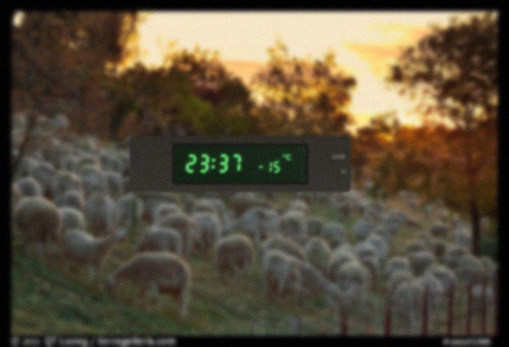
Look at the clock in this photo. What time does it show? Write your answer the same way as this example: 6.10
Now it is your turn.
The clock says 23.37
